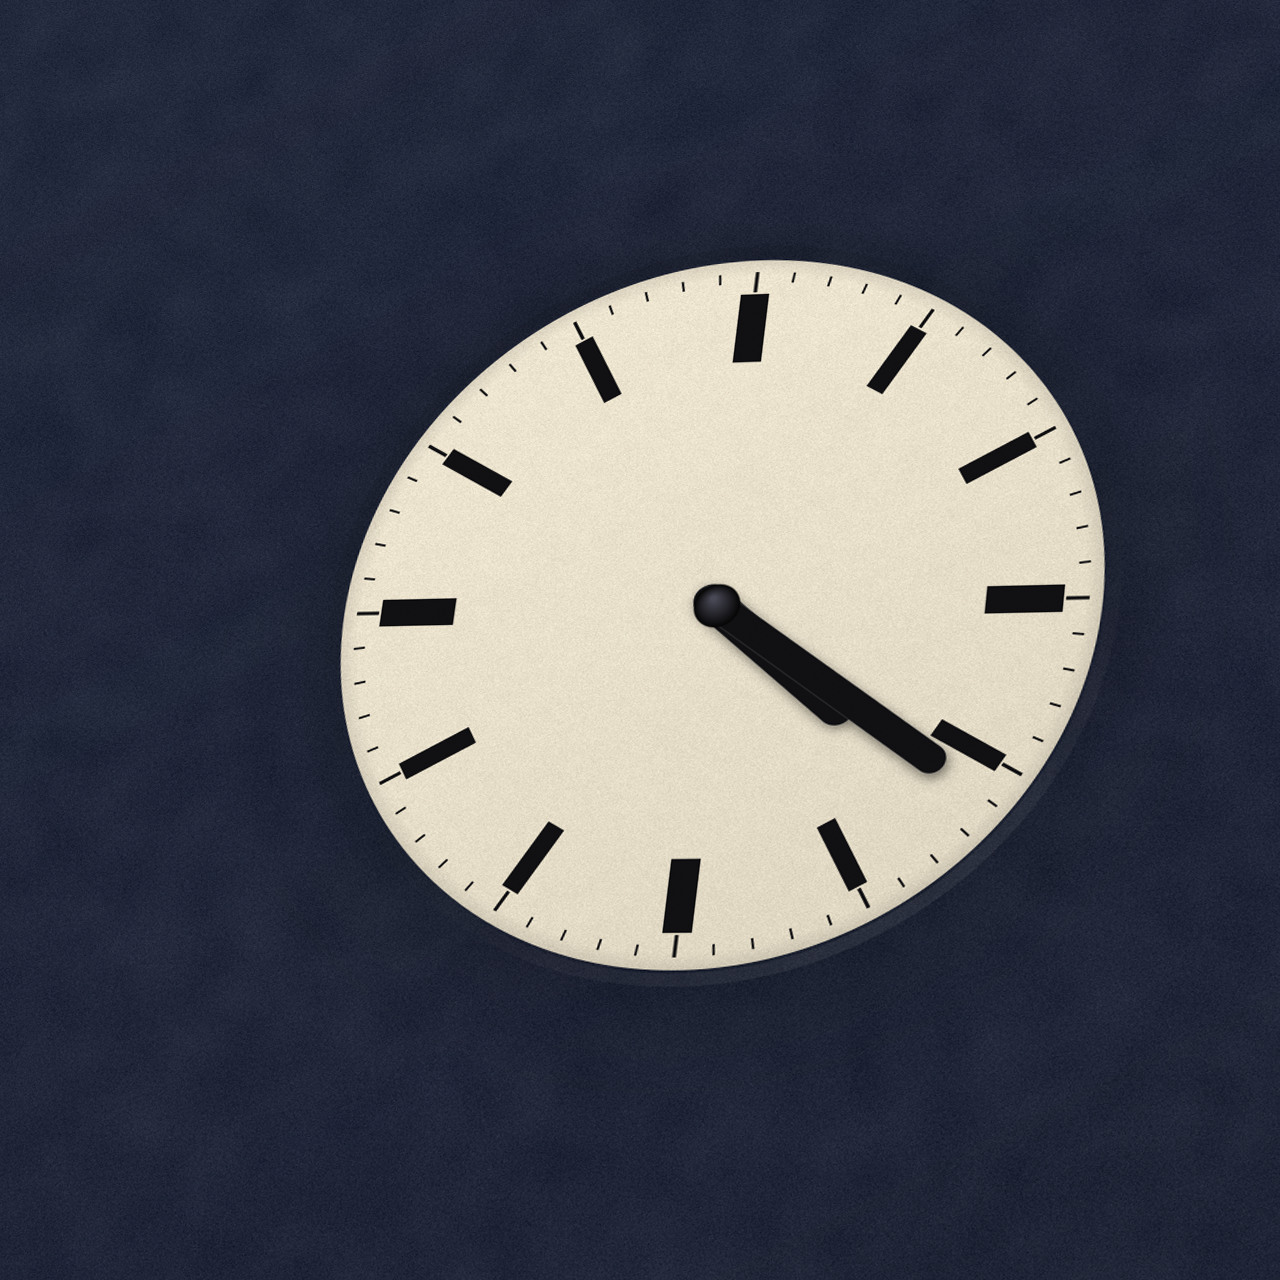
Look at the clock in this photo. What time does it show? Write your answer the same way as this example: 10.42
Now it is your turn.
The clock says 4.21
